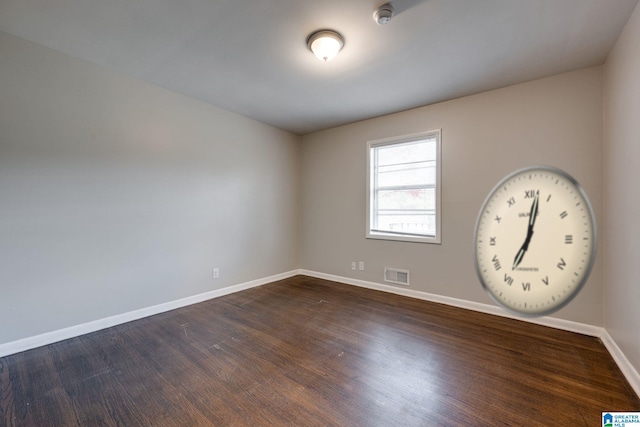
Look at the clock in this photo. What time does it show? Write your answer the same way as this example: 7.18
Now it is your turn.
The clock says 7.02
